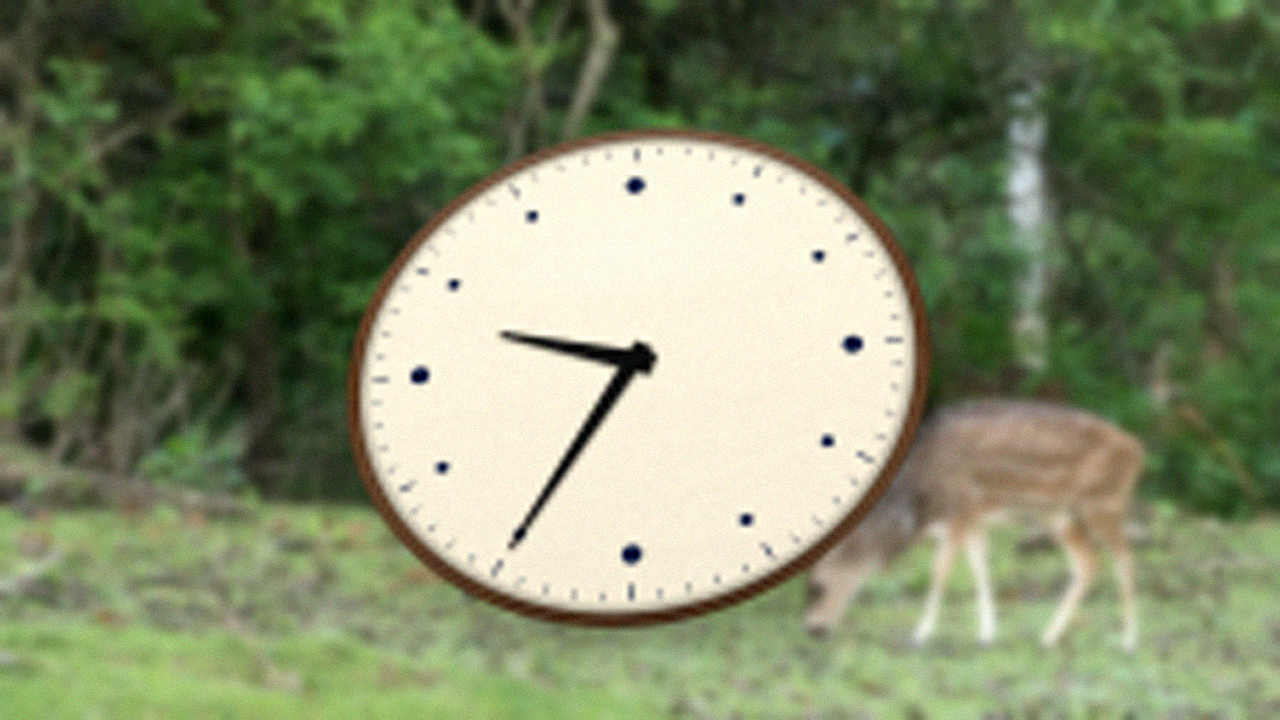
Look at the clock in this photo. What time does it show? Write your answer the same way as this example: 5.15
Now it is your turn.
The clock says 9.35
